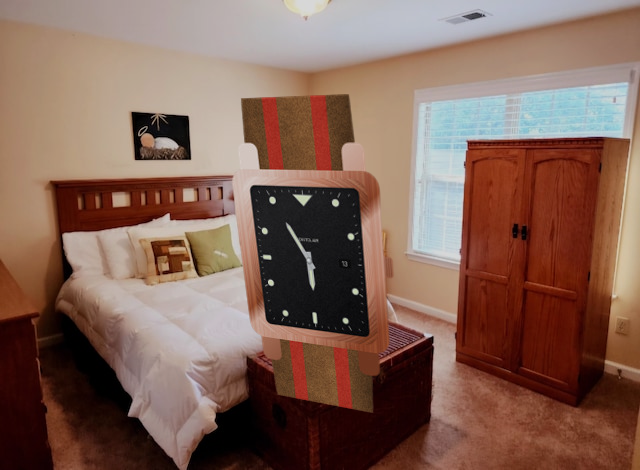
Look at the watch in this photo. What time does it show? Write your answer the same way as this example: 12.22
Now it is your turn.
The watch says 5.55
